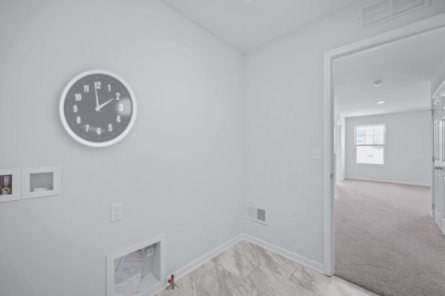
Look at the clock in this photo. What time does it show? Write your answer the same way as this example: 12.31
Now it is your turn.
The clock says 1.59
